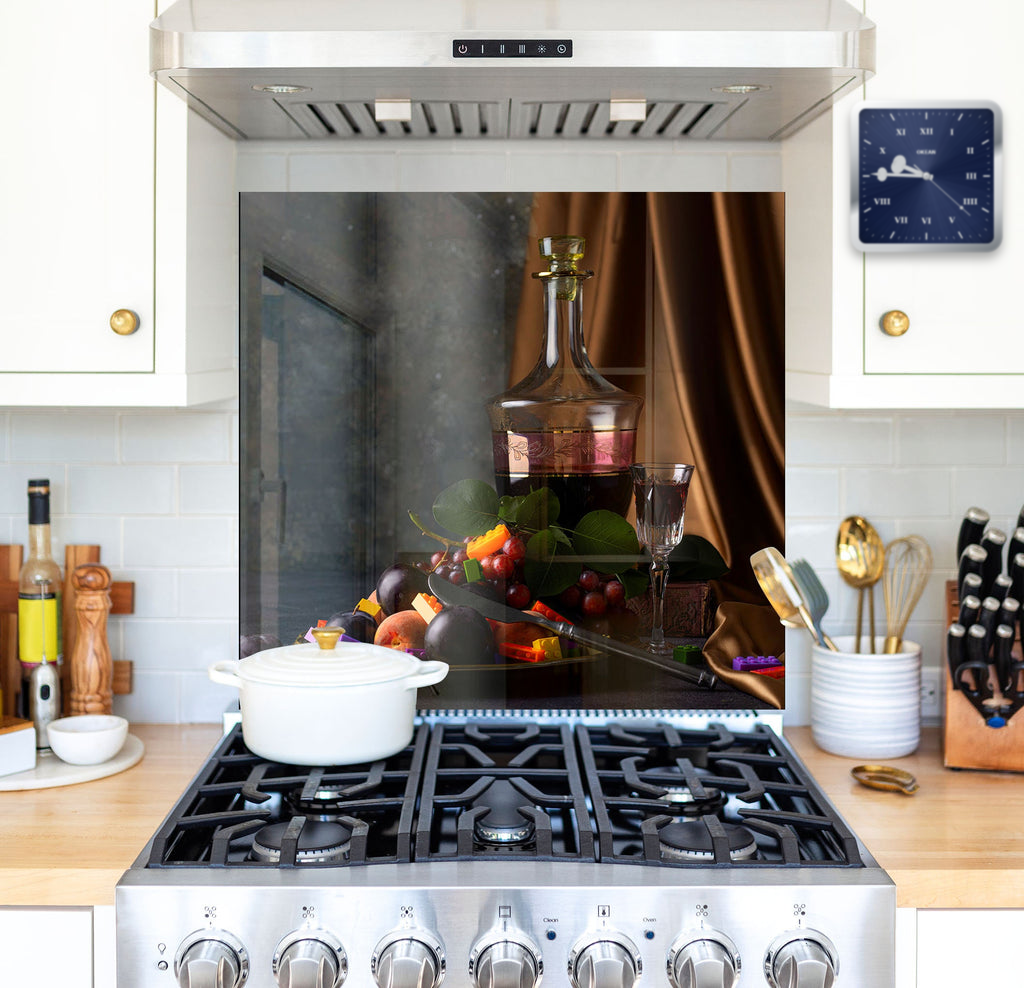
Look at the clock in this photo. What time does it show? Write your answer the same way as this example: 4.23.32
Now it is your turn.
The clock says 9.45.22
